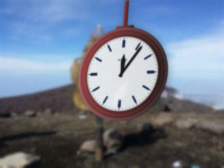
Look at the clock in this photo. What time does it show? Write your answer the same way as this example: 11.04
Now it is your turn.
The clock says 12.06
